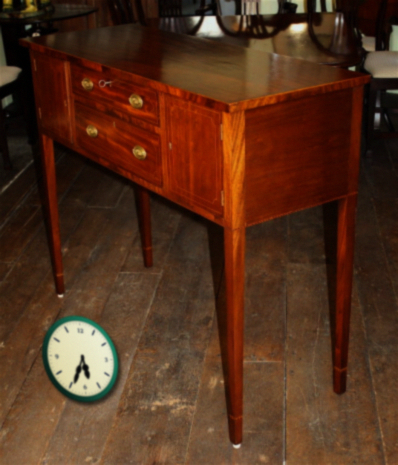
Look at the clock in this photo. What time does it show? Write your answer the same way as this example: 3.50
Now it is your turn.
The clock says 5.34
